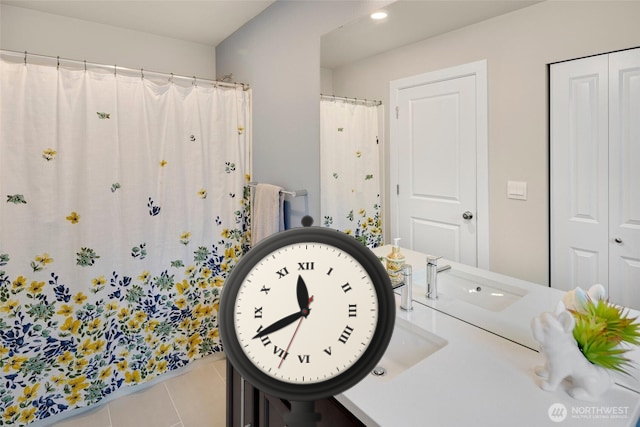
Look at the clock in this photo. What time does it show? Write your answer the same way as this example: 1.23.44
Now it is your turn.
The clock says 11.40.34
